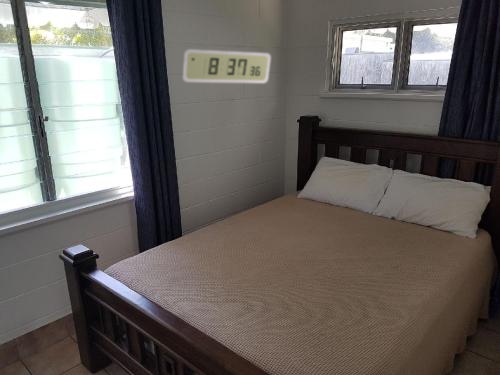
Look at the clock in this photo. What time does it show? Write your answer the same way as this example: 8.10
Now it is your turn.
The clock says 8.37
